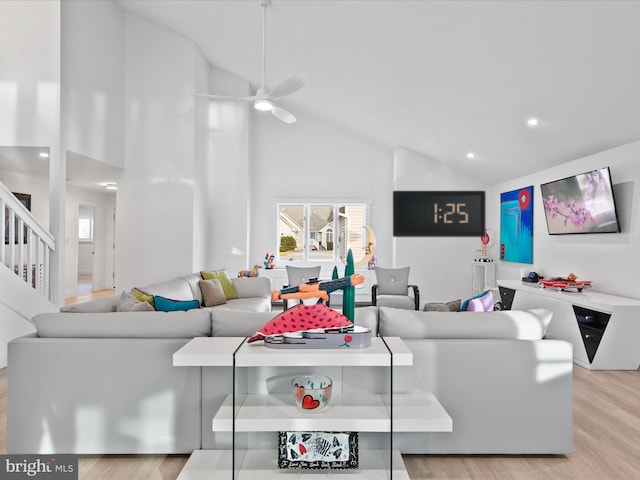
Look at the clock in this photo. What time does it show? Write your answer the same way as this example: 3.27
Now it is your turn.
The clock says 1.25
